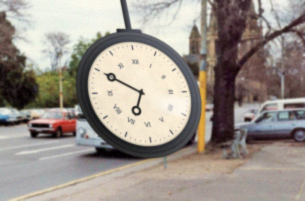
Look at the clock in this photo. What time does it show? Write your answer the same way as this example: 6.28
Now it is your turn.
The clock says 6.50
